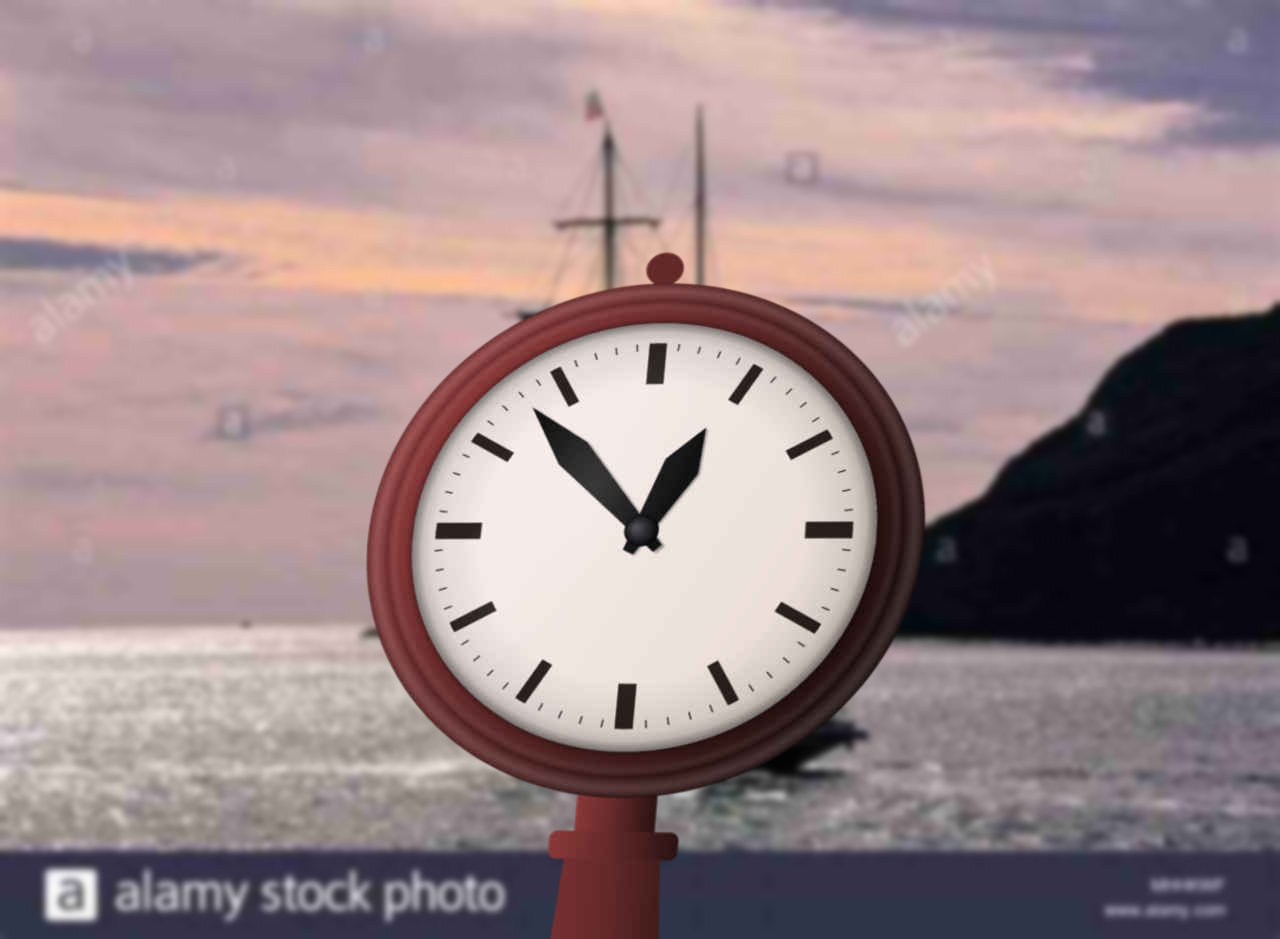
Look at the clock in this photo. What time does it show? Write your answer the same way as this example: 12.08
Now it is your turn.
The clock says 12.53
